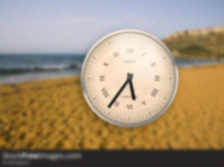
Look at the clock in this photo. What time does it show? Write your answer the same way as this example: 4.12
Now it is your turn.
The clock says 5.36
